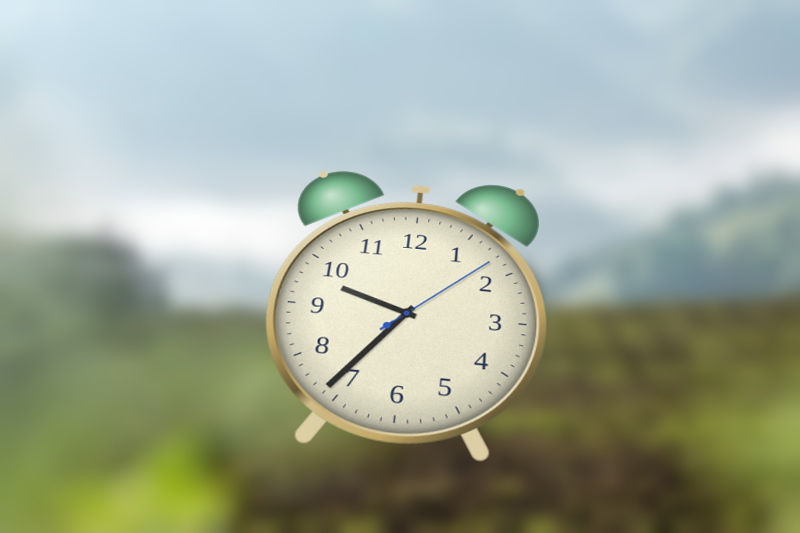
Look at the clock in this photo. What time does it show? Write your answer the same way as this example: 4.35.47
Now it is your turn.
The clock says 9.36.08
